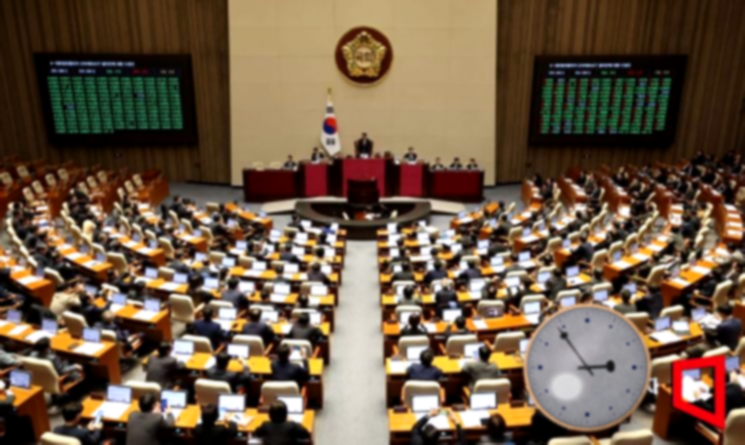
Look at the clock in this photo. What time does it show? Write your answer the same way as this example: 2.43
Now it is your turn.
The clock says 2.54
